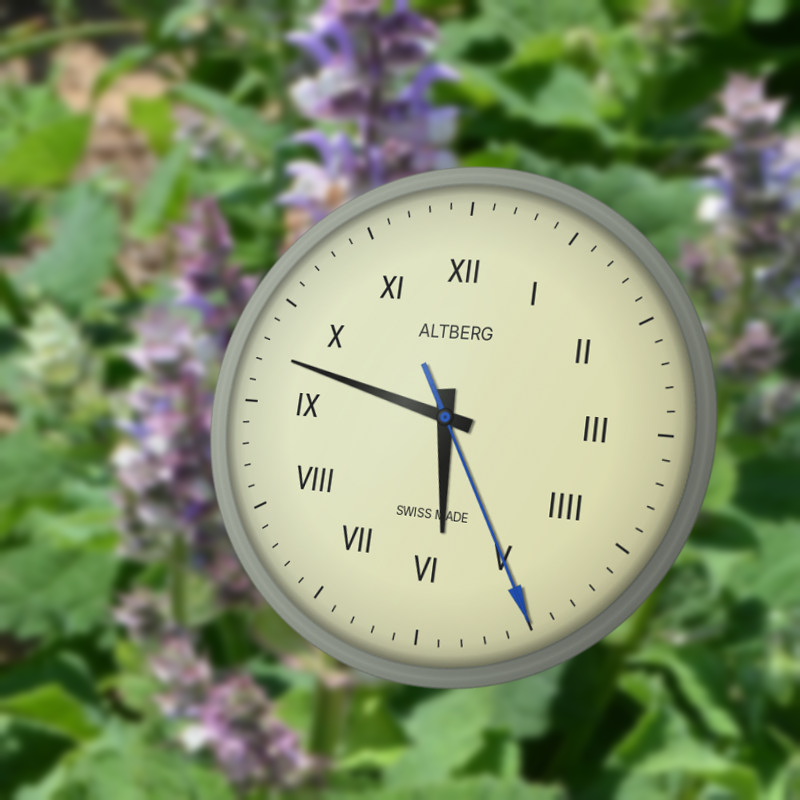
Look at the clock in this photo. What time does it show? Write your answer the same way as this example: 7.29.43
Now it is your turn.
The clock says 5.47.25
